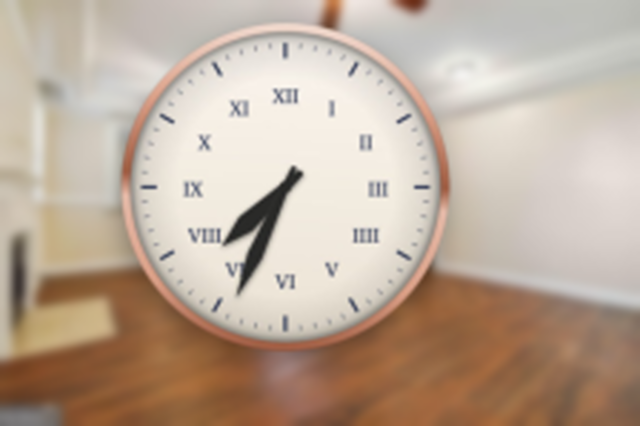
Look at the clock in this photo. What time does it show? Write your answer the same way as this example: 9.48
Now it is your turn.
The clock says 7.34
